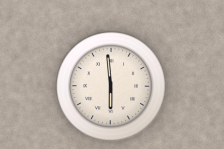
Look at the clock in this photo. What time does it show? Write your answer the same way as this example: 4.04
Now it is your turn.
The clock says 5.59
